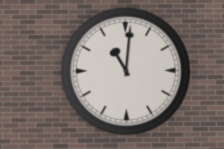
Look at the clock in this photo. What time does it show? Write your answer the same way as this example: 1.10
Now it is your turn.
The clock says 11.01
